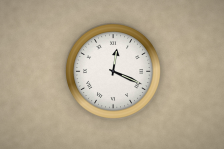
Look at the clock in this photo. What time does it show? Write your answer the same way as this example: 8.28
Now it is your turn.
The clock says 12.19
